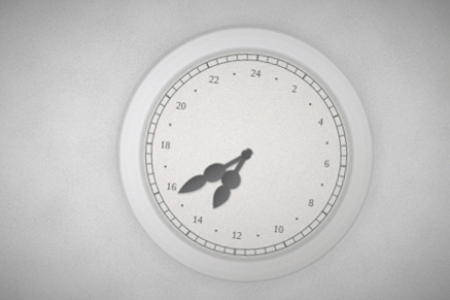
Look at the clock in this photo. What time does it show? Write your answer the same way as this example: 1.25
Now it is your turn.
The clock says 13.39
